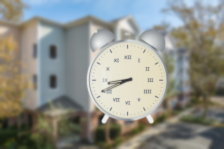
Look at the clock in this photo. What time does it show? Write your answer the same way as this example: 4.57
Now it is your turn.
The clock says 8.41
